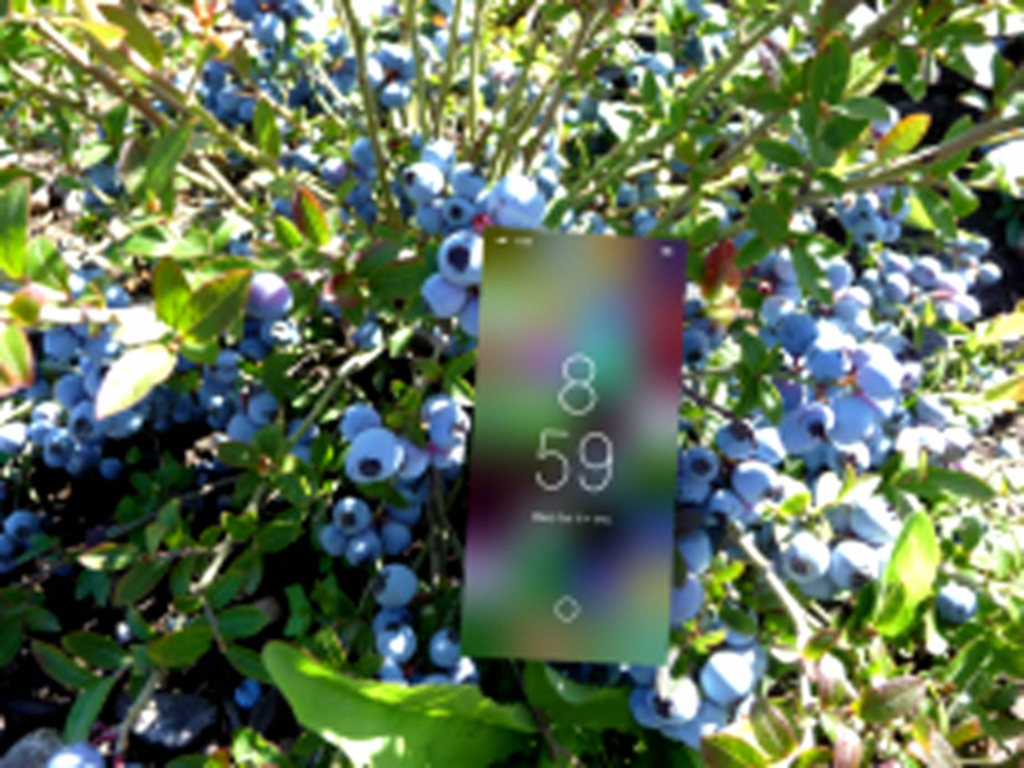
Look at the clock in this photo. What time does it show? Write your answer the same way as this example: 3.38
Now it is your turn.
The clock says 8.59
